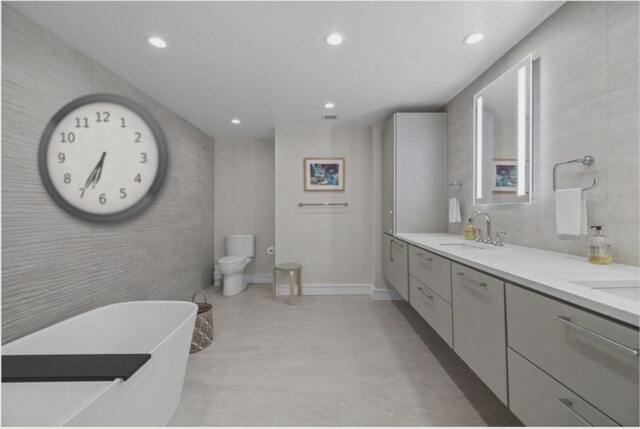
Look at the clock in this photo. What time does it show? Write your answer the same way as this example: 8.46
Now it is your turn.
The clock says 6.35
